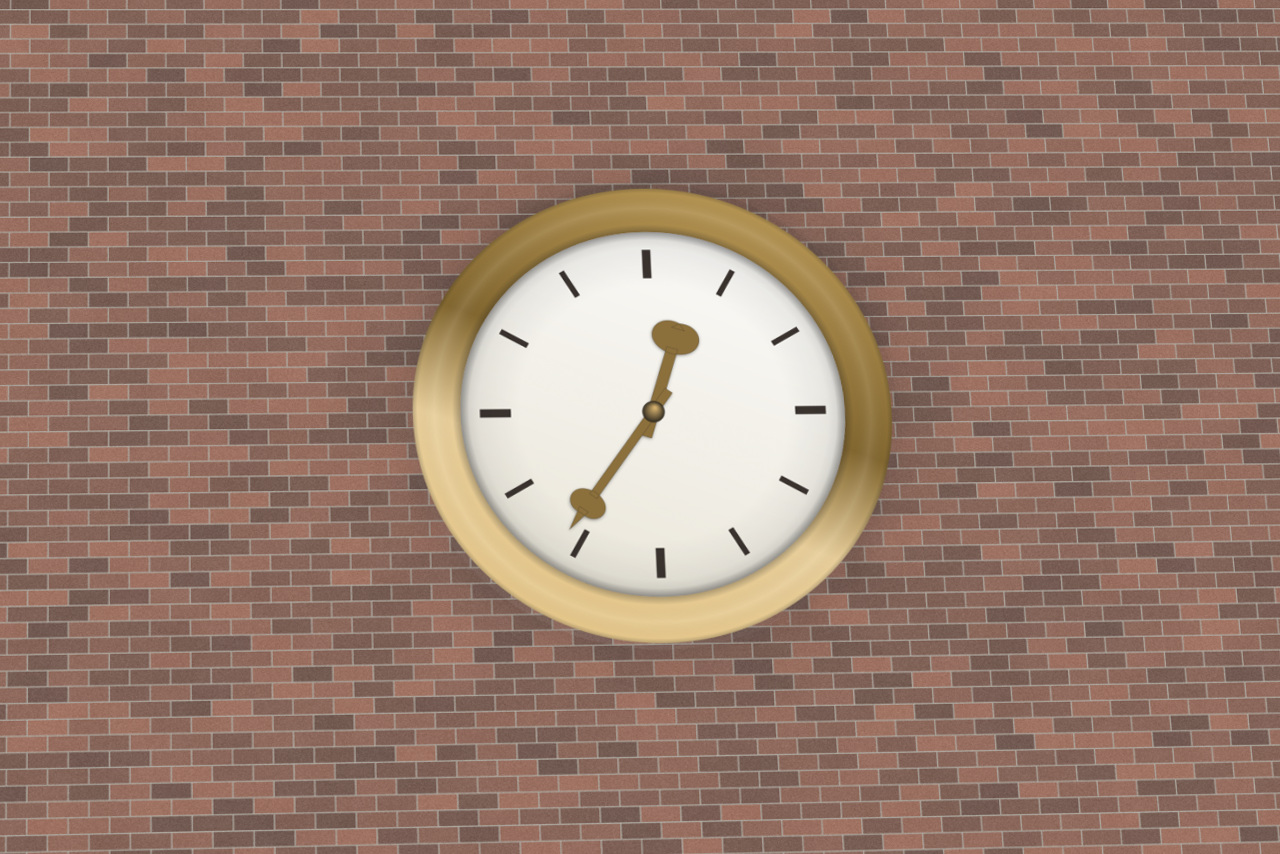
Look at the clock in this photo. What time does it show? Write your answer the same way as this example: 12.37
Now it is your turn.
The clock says 12.36
